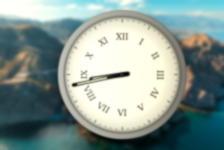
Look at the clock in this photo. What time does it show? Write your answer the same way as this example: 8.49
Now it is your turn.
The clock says 8.43
